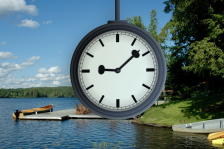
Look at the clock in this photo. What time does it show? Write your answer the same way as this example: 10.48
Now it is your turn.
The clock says 9.08
